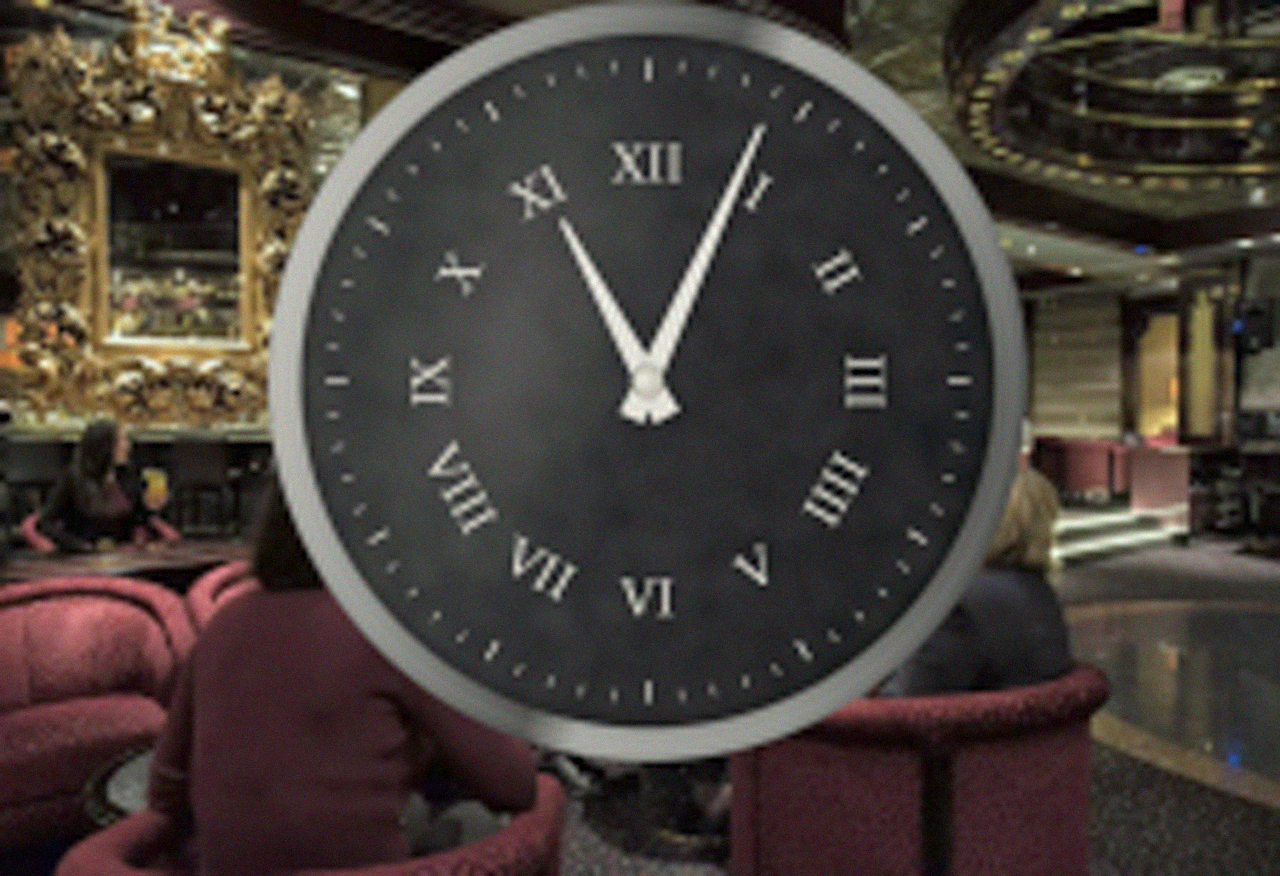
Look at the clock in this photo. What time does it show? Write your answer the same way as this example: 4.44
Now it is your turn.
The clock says 11.04
